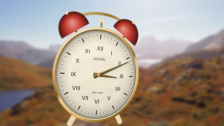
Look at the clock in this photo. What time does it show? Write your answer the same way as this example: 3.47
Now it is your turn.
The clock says 3.11
